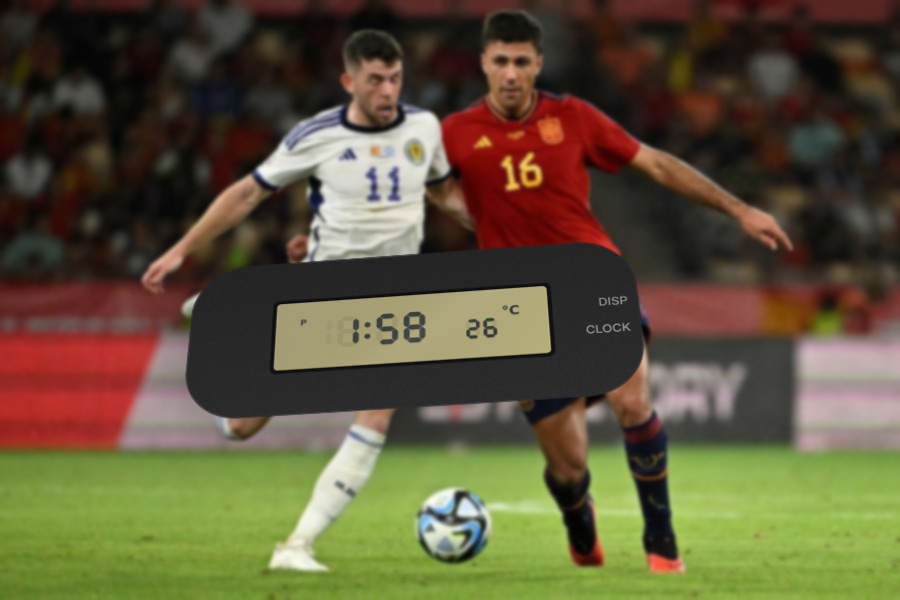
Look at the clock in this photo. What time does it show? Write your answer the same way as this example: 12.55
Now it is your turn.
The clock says 1.58
